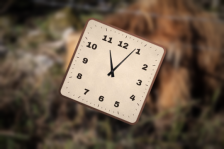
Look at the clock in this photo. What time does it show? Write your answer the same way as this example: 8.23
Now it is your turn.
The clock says 11.04
